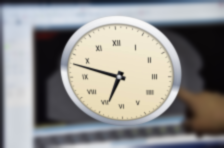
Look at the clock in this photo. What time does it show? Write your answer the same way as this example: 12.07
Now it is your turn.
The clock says 6.48
